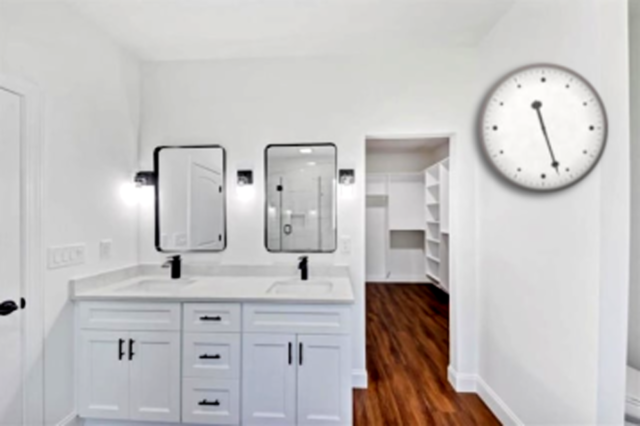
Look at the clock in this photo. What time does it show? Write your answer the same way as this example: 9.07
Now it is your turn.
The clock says 11.27
